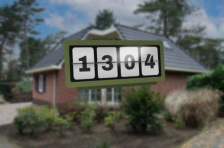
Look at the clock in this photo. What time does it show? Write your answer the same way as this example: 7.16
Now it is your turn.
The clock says 13.04
